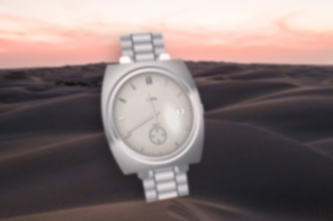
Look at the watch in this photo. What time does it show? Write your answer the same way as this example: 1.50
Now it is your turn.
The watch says 11.41
